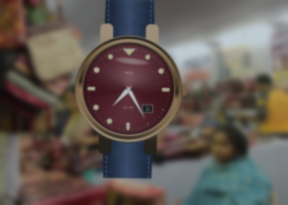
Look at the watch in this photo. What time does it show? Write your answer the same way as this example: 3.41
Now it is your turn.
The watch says 7.25
